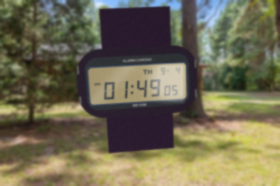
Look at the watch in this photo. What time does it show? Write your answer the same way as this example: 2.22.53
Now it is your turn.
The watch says 1.49.05
